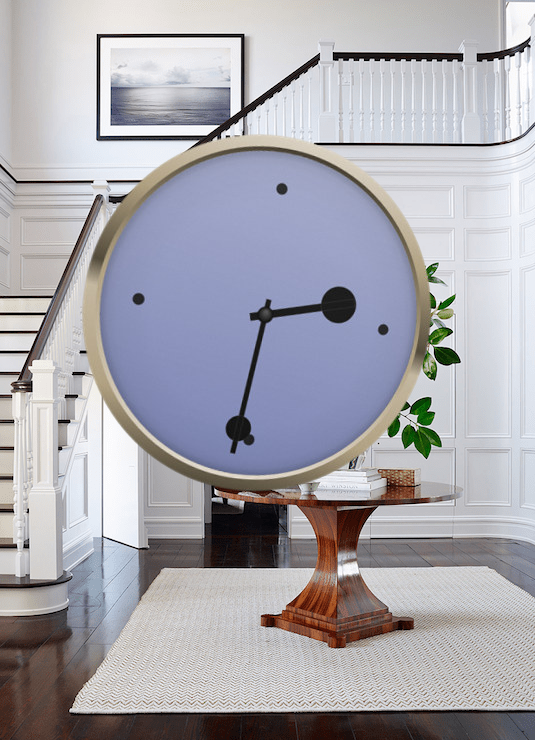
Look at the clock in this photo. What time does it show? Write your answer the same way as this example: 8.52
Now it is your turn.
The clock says 2.31
